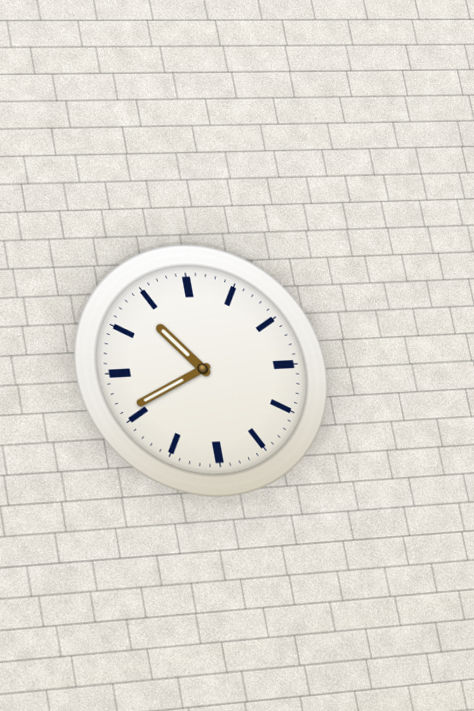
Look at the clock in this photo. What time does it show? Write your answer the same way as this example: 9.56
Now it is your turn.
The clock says 10.41
